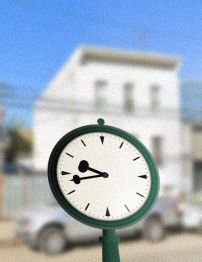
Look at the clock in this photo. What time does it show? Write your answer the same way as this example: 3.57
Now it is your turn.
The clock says 9.43
